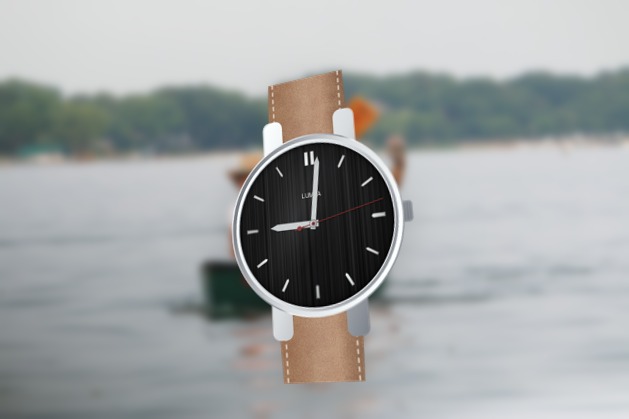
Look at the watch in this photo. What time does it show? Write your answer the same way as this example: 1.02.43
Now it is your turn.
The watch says 9.01.13
